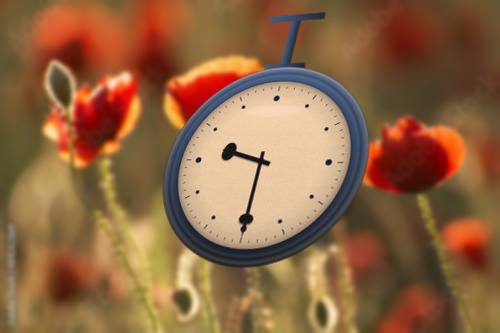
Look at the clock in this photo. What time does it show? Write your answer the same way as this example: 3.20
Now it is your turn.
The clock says 9.30
